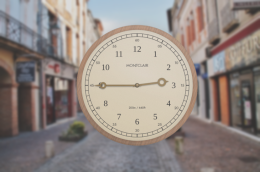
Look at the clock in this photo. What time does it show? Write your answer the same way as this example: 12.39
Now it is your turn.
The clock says 2.45
